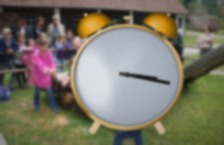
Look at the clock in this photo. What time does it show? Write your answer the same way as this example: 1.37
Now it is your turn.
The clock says 3.17
